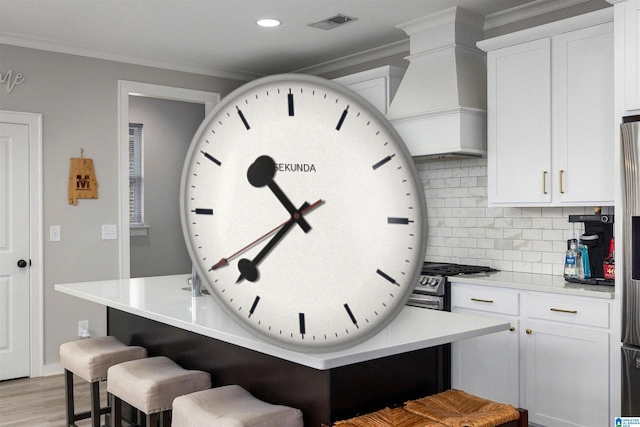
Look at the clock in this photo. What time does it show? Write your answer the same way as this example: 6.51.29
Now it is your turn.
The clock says 10.37.40
